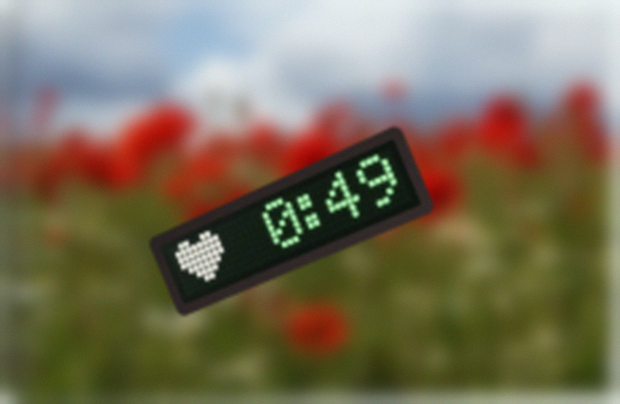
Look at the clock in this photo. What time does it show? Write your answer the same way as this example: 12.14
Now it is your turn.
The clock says 0.49
